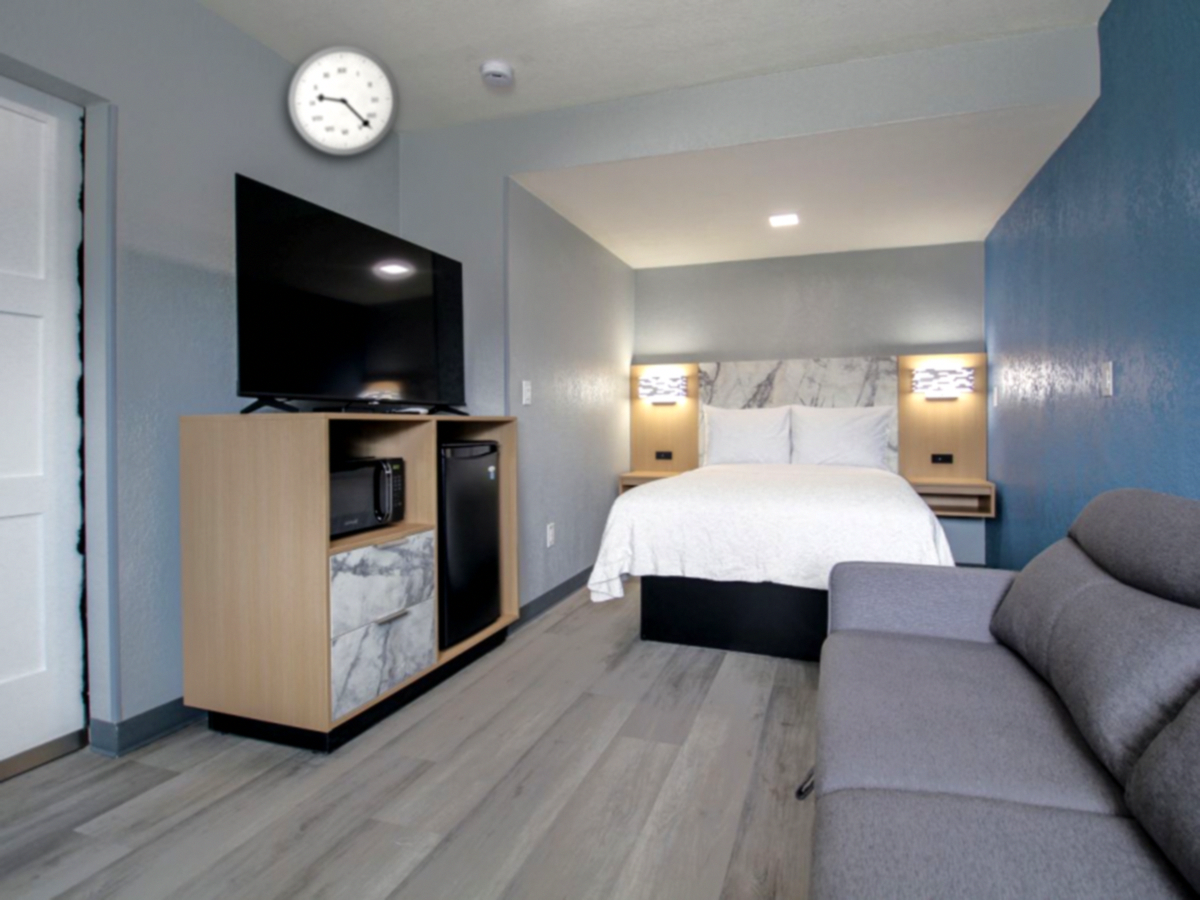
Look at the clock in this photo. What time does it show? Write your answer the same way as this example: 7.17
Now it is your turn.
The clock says 9.23
